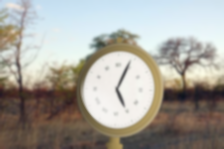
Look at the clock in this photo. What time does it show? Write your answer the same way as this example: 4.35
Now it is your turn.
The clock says 5.04
